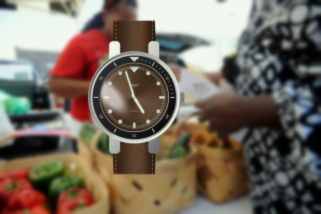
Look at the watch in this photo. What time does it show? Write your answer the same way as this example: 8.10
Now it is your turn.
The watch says 4.57
